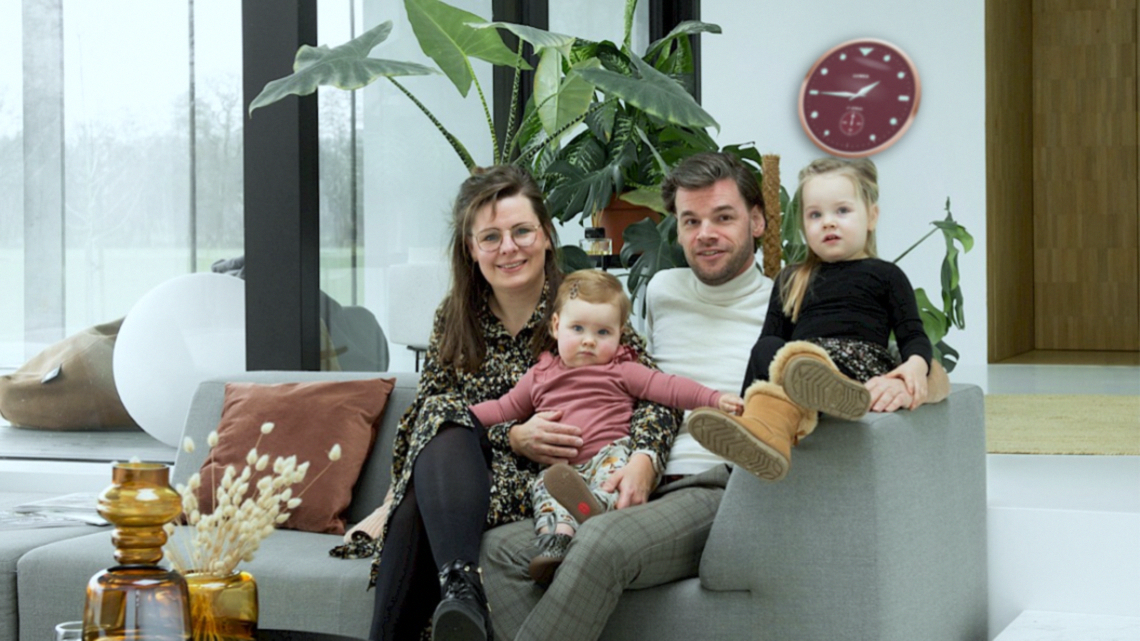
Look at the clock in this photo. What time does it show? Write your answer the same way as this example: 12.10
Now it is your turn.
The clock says 1.45
